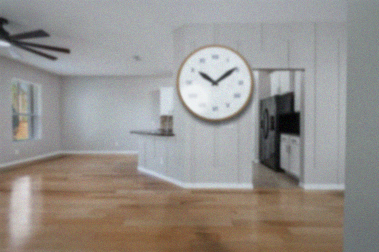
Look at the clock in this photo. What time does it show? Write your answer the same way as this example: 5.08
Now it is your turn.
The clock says 10.09
